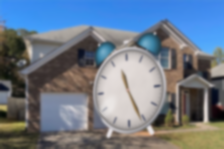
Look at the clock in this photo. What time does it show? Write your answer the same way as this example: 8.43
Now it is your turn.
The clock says 11.26
